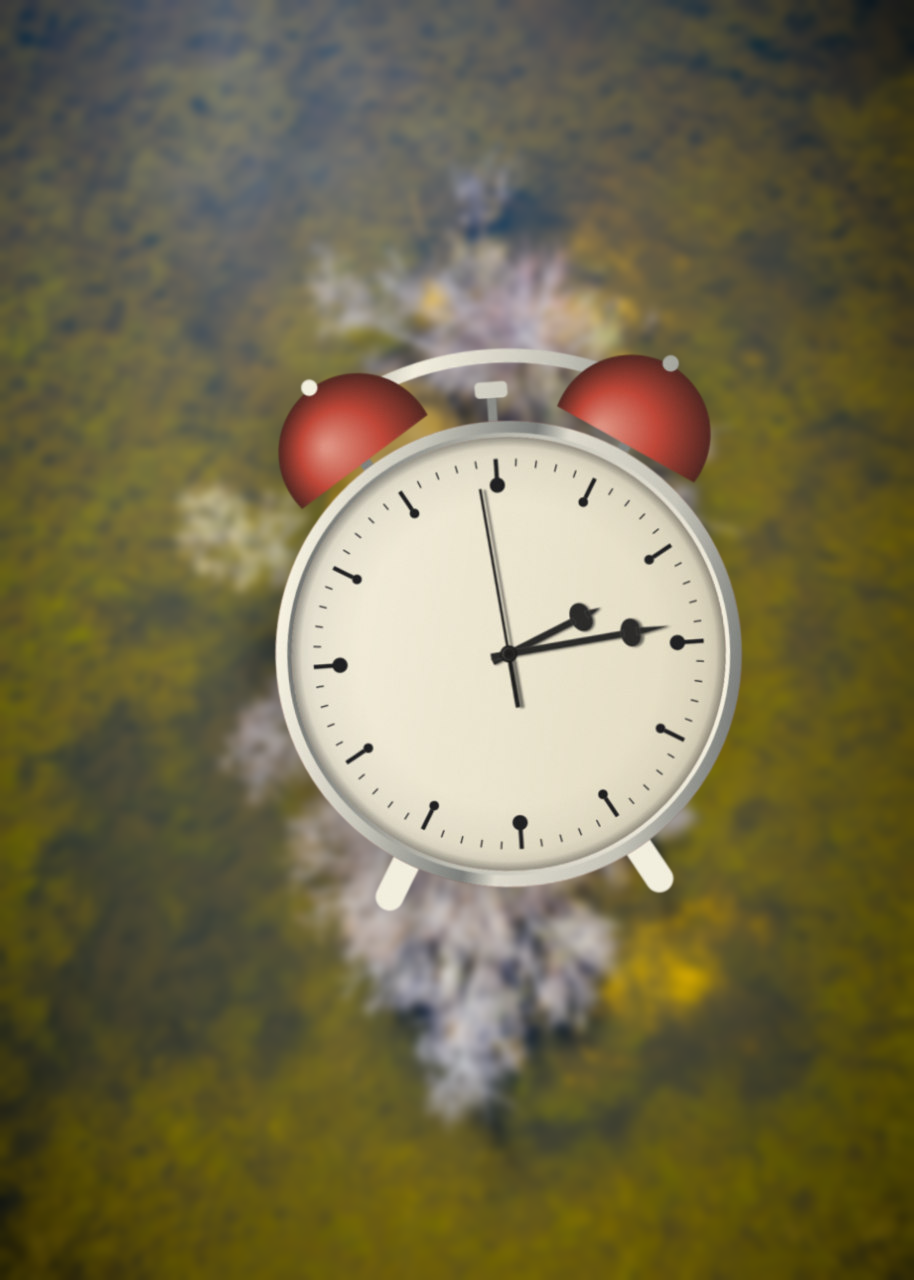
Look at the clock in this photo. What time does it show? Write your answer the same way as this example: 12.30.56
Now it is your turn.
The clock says 2.13.59
